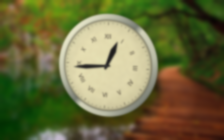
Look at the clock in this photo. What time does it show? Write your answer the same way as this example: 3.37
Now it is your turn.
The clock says 12.44
